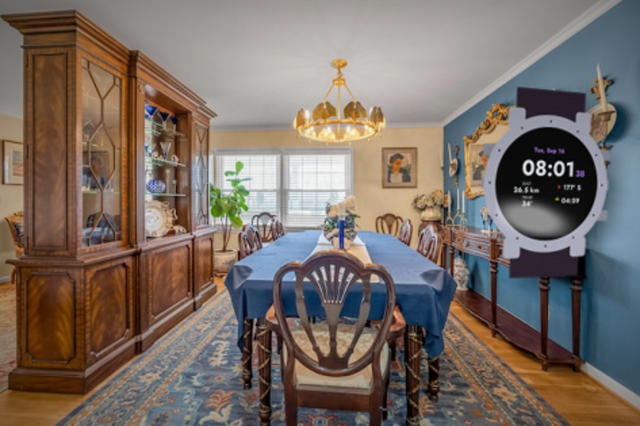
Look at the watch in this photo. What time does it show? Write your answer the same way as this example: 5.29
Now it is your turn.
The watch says 8.01
